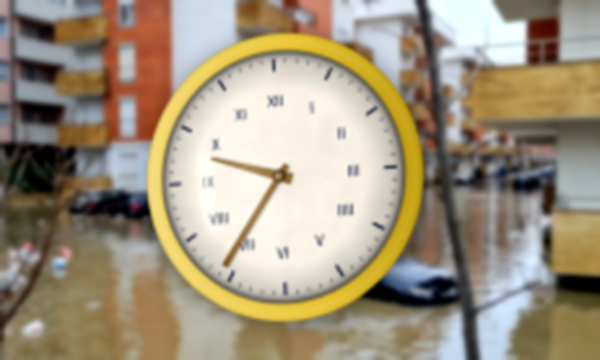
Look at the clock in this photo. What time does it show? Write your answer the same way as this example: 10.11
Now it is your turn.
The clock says 9.36
